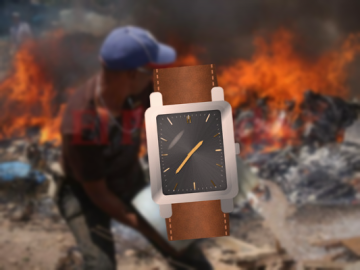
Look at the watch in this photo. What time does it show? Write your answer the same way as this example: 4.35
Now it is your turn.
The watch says 1.37
